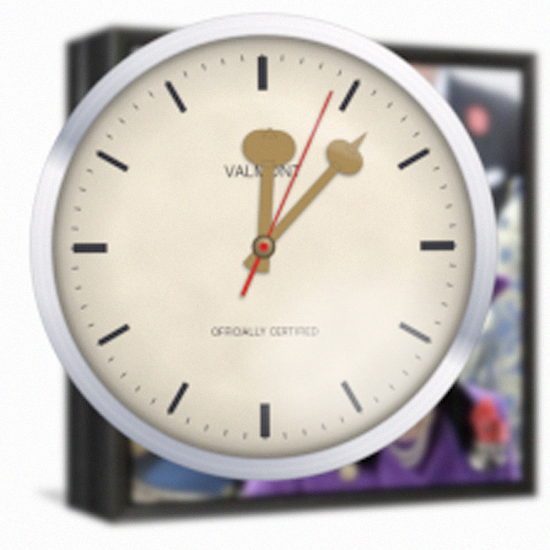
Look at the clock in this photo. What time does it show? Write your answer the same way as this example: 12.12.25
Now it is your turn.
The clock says 12.07.04
